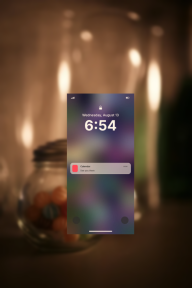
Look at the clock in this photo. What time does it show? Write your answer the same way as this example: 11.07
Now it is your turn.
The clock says 6.54
